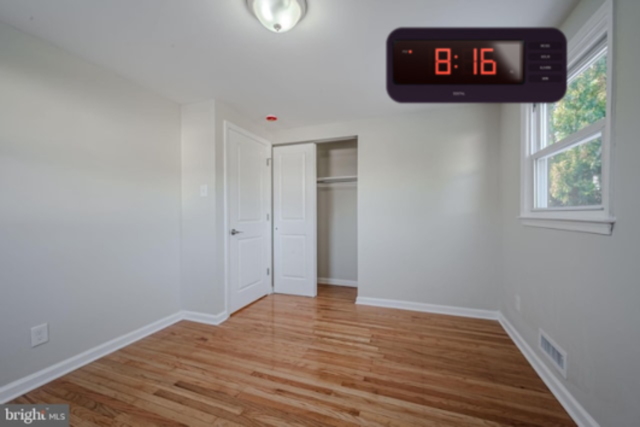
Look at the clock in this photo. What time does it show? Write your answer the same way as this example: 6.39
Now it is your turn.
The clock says 8.16
